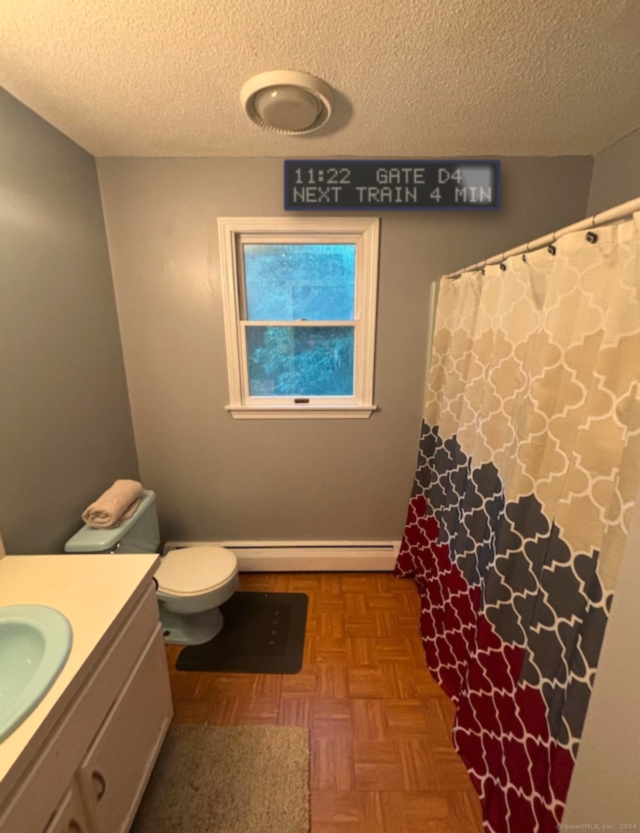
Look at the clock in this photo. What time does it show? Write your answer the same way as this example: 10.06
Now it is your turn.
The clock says 11.22
